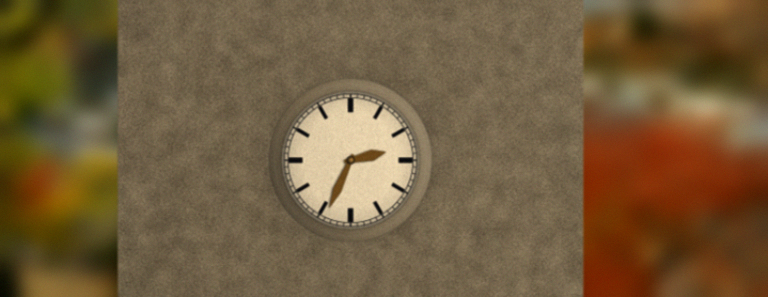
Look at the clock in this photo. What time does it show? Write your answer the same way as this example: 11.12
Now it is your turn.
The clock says 2.34
